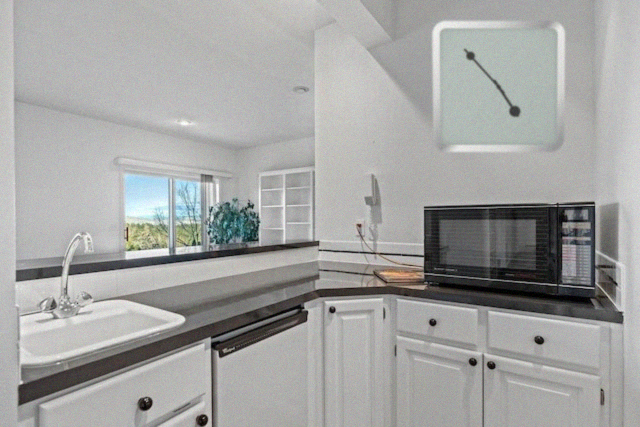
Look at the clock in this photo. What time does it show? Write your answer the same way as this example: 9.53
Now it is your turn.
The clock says 4.53
